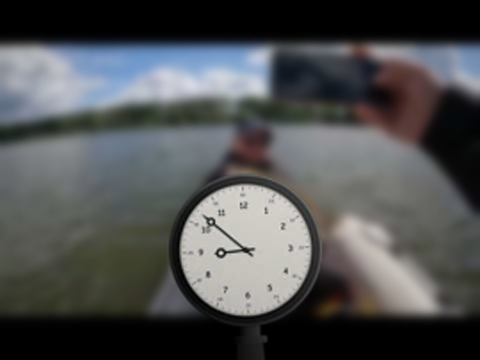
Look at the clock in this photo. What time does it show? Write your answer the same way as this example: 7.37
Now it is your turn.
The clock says 8.52
